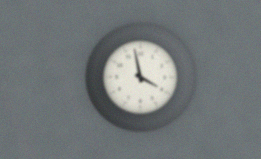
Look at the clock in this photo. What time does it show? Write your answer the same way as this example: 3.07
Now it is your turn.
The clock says 3.58
